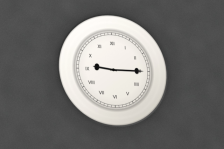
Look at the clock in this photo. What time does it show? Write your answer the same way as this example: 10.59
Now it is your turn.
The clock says 9.15
